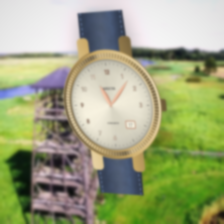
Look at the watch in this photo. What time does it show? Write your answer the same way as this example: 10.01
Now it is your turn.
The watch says 11.07
